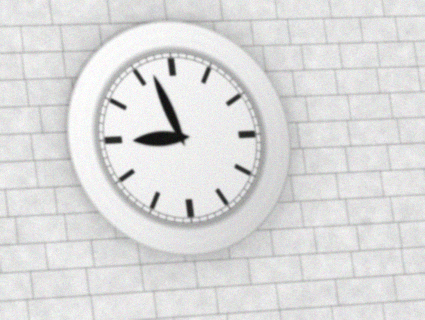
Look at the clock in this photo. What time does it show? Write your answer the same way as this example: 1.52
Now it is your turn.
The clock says 8.57
